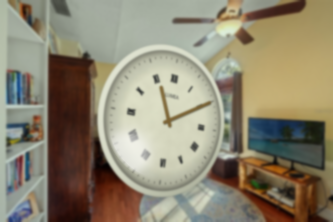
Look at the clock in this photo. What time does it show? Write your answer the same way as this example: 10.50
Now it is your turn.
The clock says 11.10
